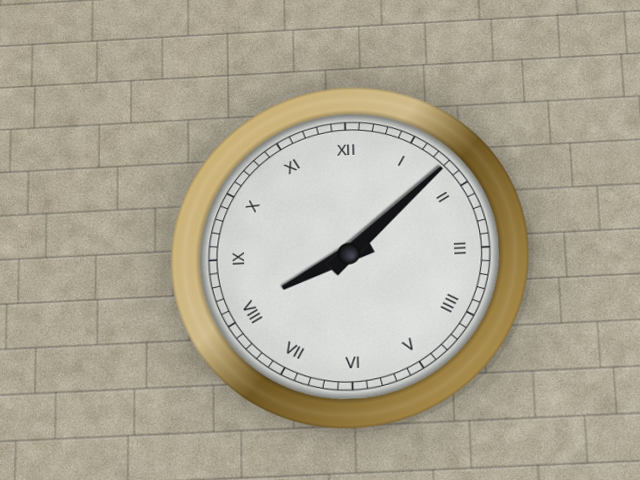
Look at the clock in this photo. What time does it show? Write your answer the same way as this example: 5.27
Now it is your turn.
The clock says 8.08
